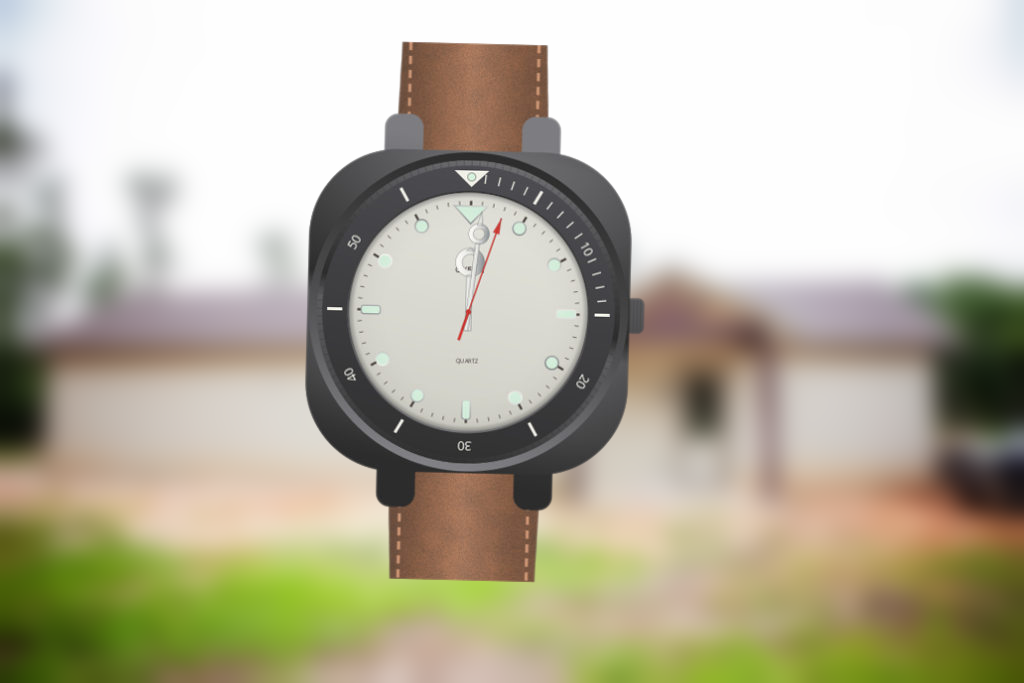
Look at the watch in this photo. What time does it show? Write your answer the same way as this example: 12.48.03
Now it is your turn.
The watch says 12.01.03
